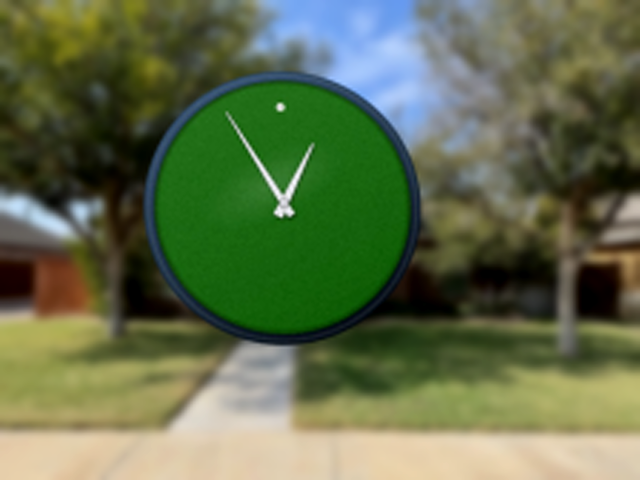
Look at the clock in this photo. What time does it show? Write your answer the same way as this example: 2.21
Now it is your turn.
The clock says 12.55
